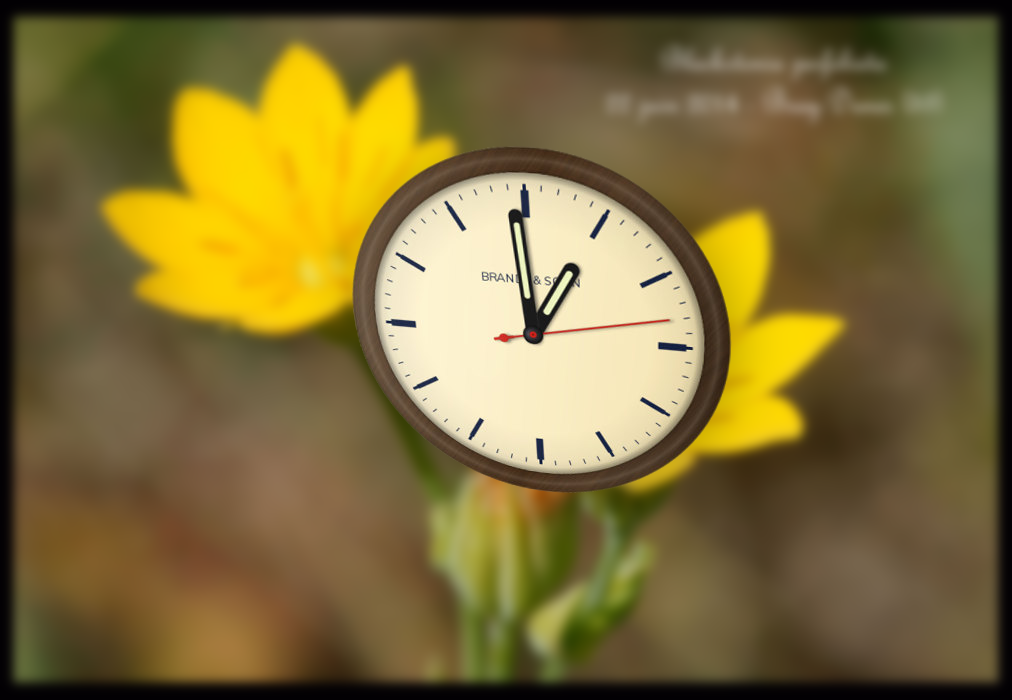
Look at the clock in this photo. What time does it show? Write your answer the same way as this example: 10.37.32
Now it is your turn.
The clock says 12.59.13
